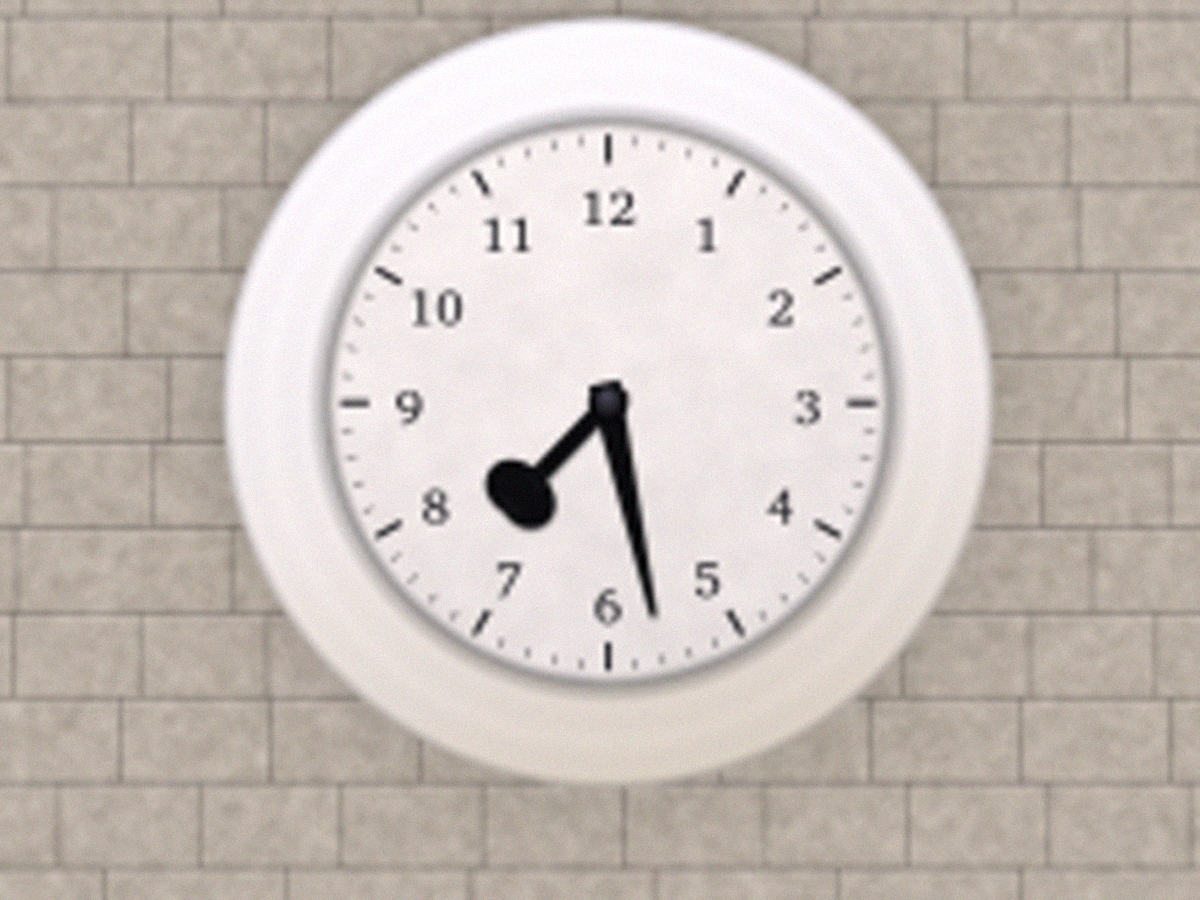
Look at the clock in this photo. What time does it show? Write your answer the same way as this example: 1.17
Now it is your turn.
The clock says 7.28
